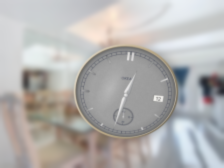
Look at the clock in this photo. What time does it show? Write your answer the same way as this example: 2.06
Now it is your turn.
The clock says 12.32
